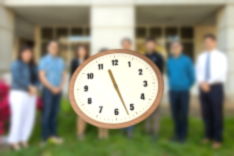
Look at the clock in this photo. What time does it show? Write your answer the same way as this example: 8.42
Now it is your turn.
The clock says 11.27
